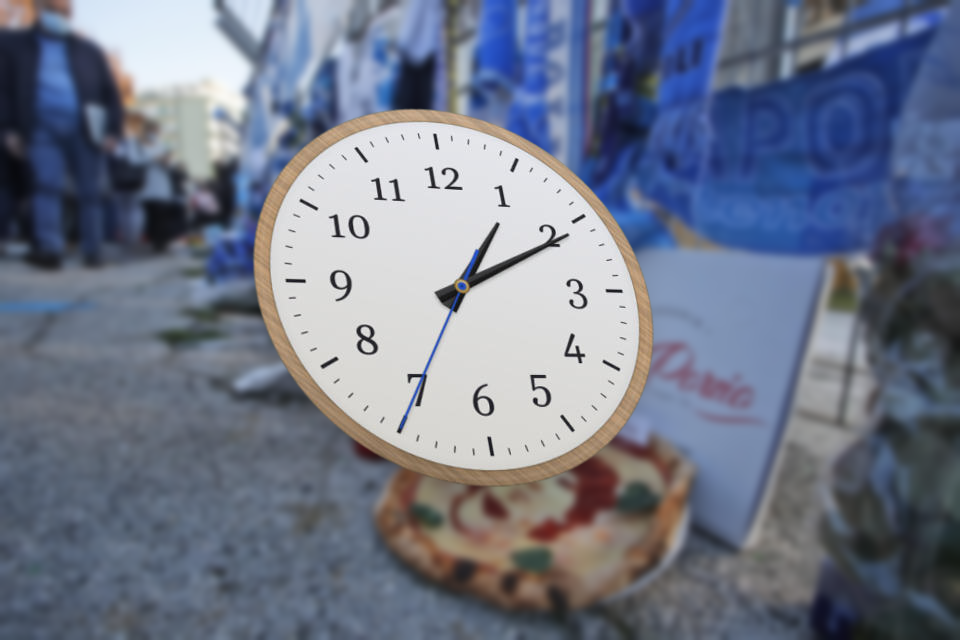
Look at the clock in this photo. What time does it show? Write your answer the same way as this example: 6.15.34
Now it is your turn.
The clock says 1.10.35
